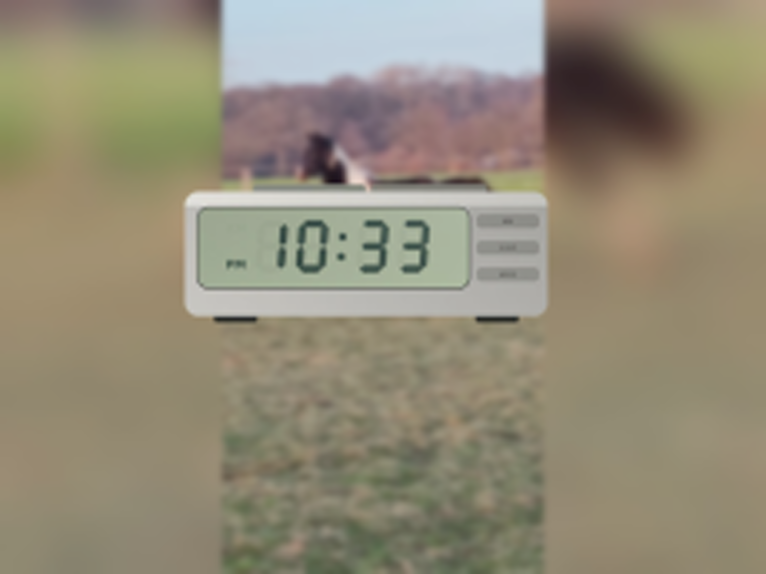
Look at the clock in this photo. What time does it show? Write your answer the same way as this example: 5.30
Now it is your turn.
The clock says 10.33
